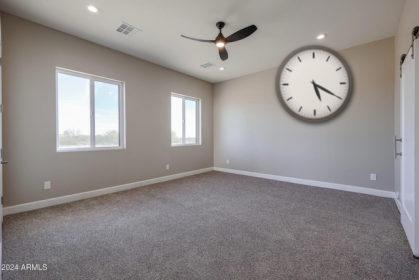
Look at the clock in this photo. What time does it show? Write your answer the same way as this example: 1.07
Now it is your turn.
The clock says 5.20
